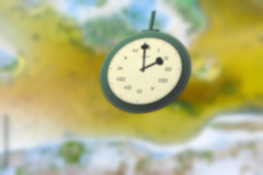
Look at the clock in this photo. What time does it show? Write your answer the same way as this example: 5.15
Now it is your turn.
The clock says 1.59
